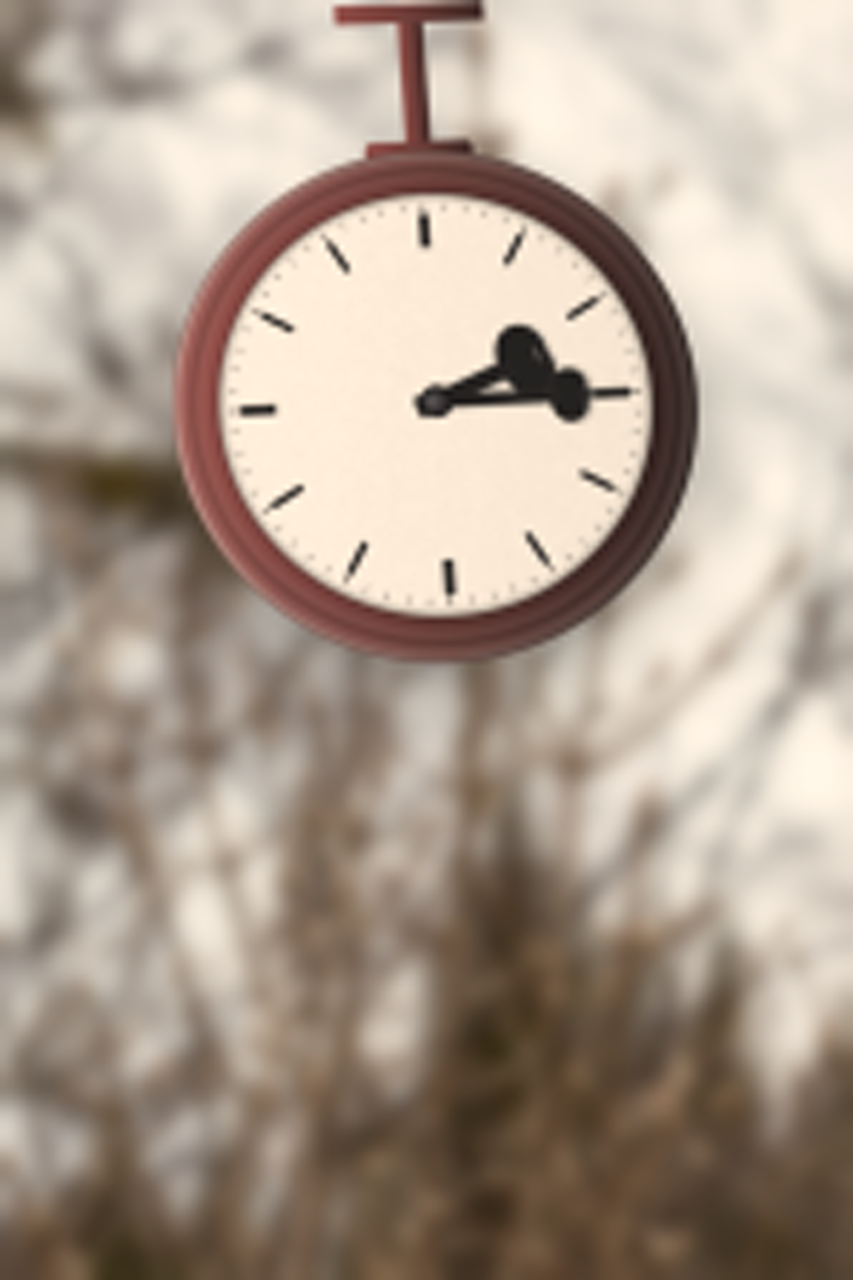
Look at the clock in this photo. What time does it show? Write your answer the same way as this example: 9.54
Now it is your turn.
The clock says 2.15
